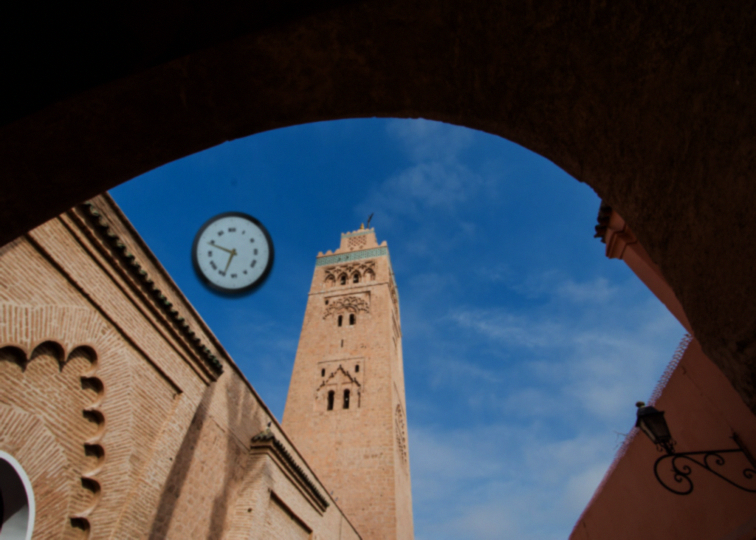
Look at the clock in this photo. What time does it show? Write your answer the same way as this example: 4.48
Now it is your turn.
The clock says 6.49
